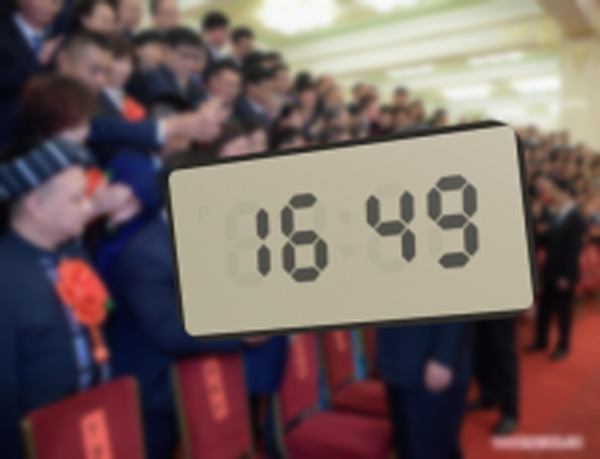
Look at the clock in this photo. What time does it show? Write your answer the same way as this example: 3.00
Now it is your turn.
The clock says 16.49
